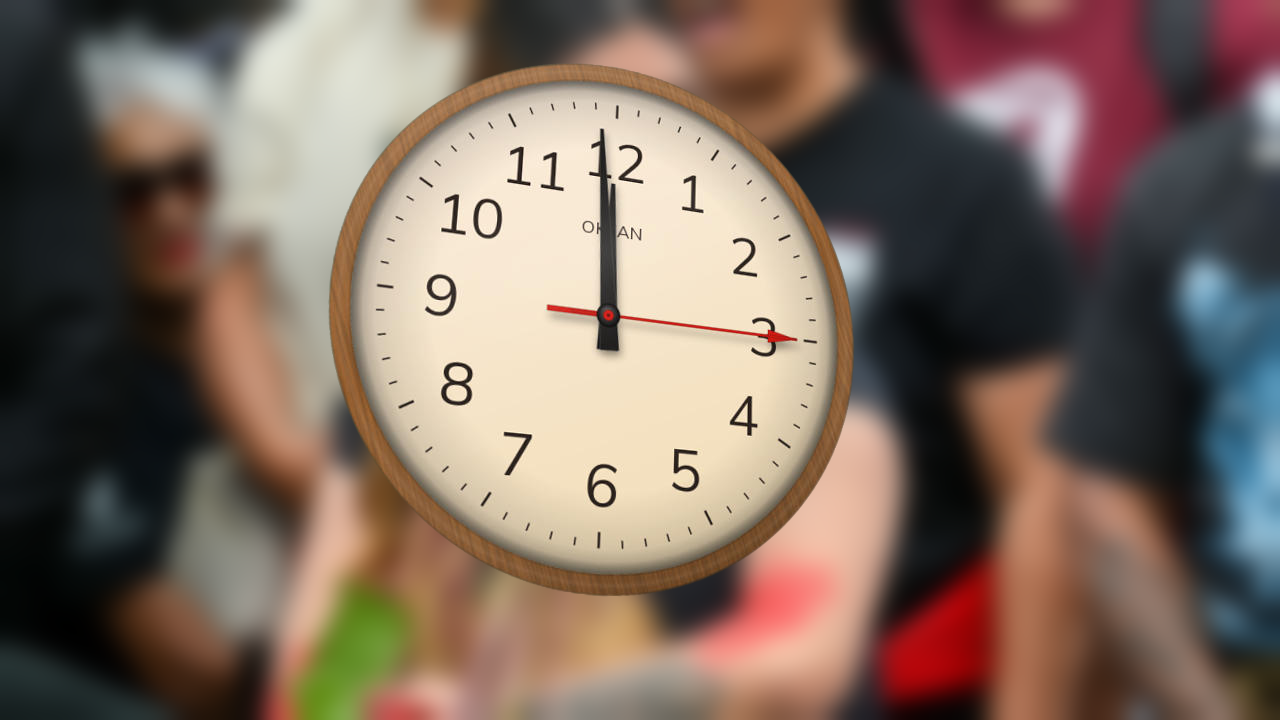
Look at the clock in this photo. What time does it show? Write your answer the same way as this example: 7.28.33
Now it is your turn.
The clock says 11.59.15
